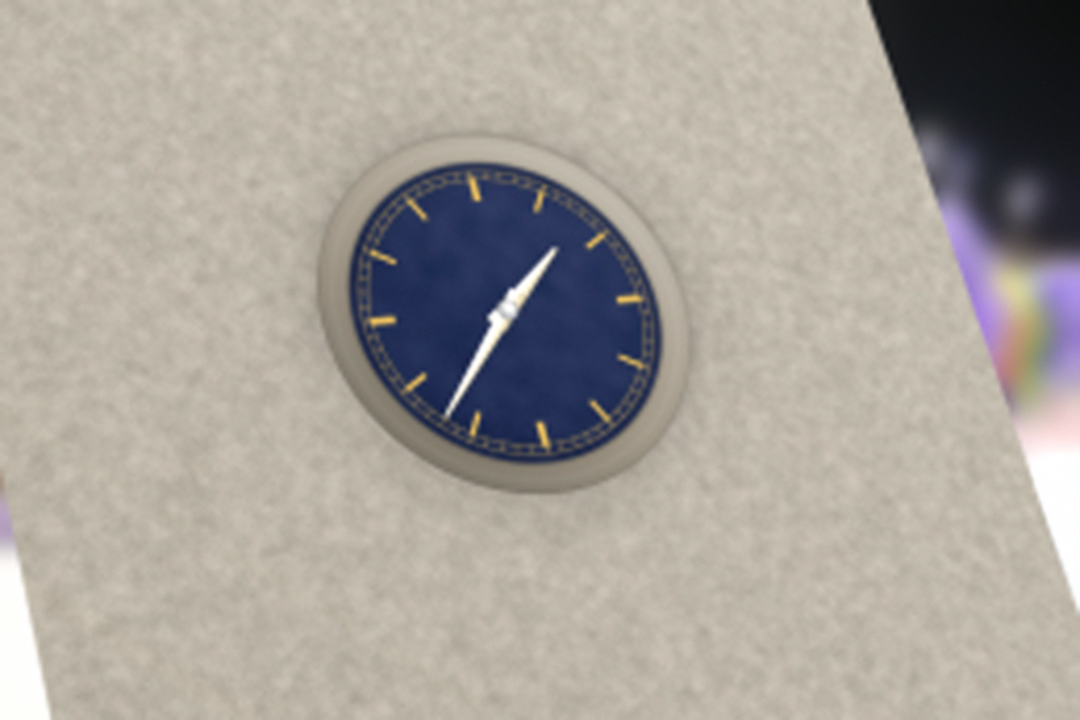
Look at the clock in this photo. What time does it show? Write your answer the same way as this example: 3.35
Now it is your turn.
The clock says 1.37
